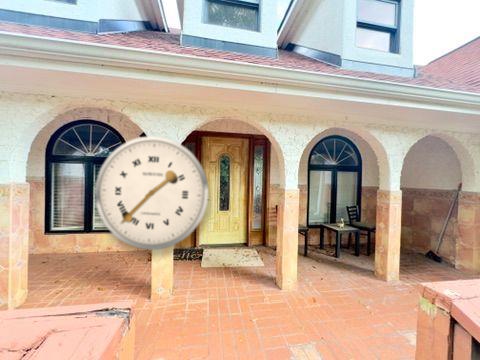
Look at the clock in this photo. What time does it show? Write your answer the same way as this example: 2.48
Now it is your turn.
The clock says 1.37
